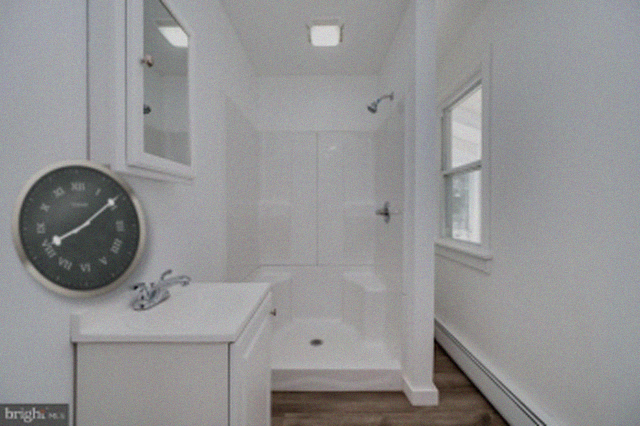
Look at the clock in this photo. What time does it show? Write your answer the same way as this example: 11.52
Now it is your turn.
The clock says 8.09
